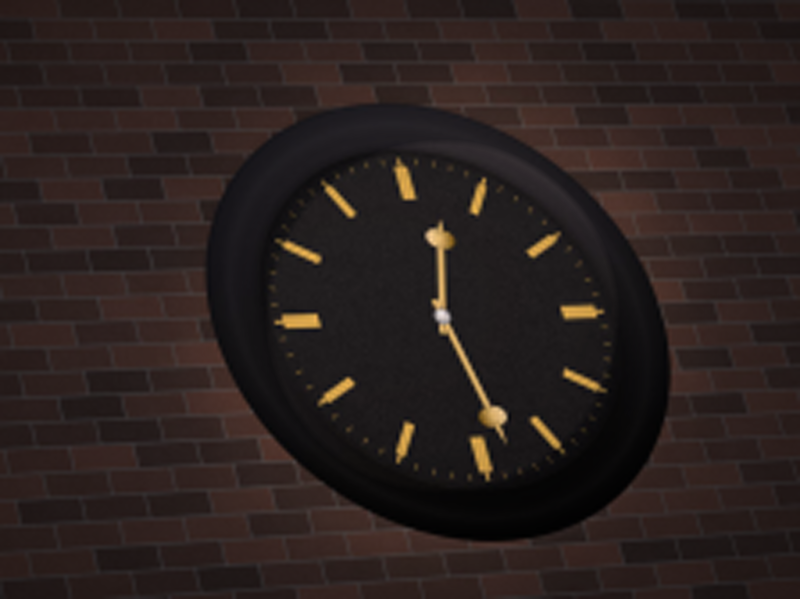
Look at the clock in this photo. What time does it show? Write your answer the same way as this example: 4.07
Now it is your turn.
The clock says 12.28
